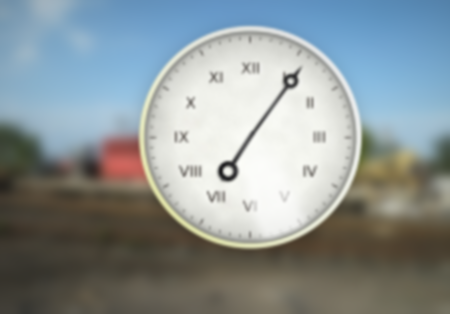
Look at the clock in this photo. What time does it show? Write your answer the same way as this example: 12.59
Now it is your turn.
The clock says 7.06
